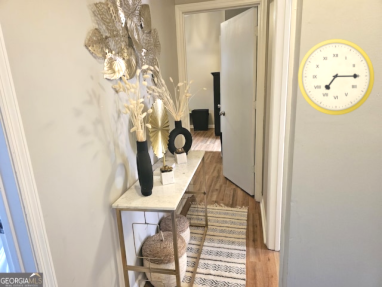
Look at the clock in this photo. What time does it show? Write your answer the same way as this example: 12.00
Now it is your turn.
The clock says 7.15
